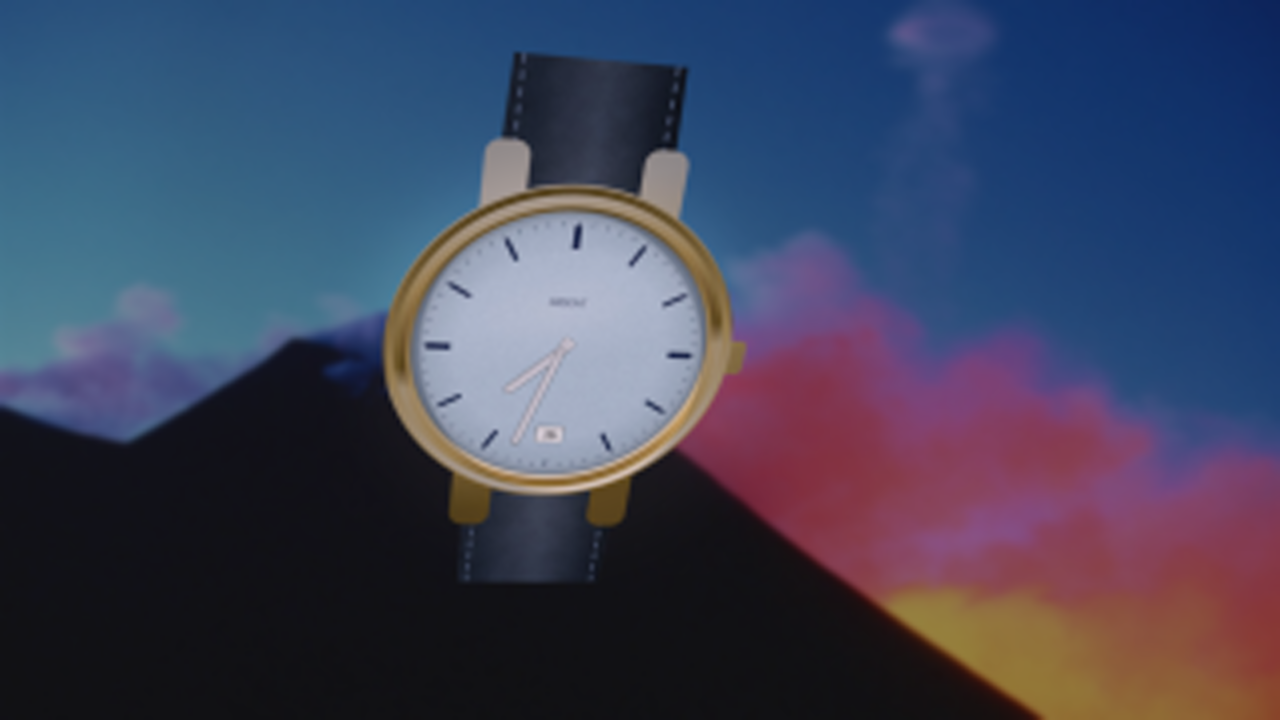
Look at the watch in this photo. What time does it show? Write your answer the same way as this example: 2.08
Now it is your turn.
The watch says 7.33
